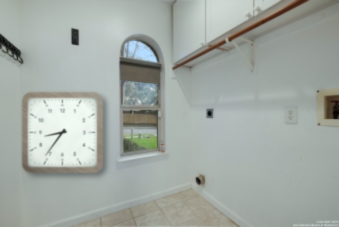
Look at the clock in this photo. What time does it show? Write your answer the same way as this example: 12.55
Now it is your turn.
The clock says 8.36
